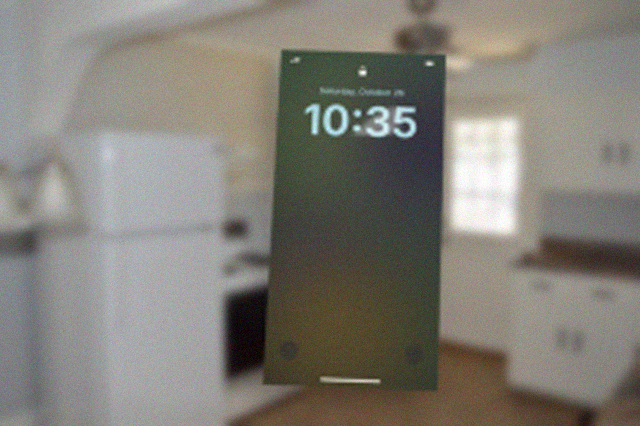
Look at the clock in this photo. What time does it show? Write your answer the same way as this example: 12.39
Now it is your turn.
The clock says 10.35
